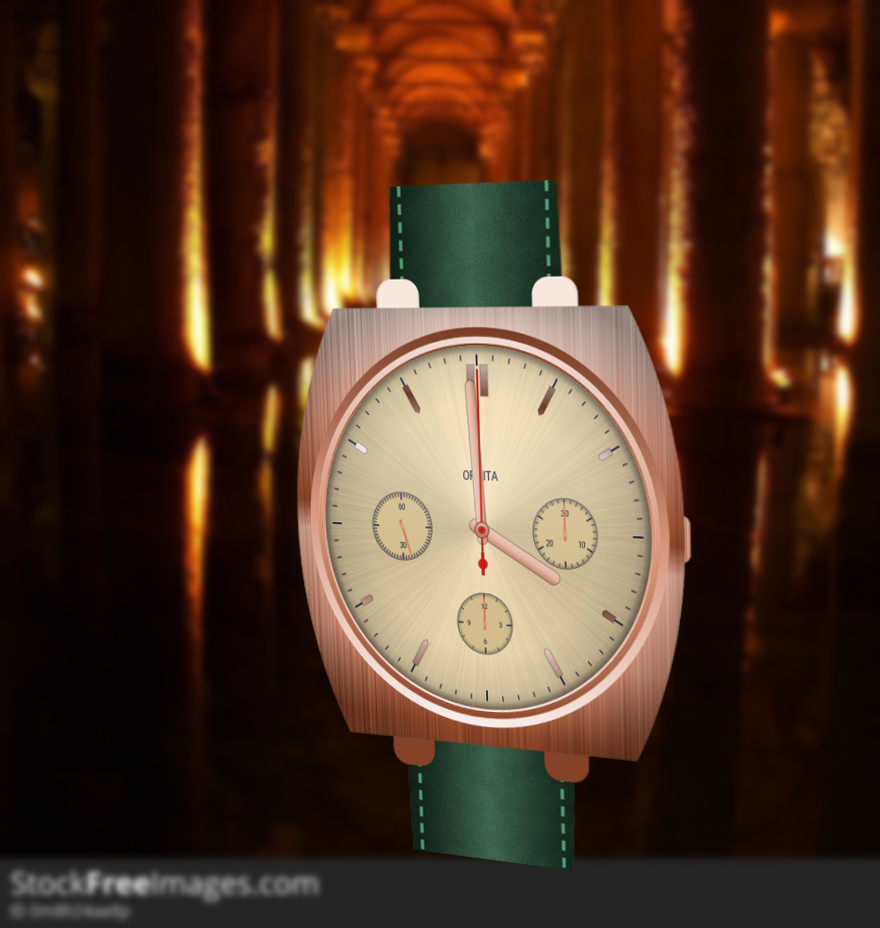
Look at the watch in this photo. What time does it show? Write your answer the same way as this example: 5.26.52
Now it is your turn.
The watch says 3.59.27
